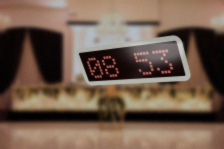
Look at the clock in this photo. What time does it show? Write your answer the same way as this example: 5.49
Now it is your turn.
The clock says 8.53
